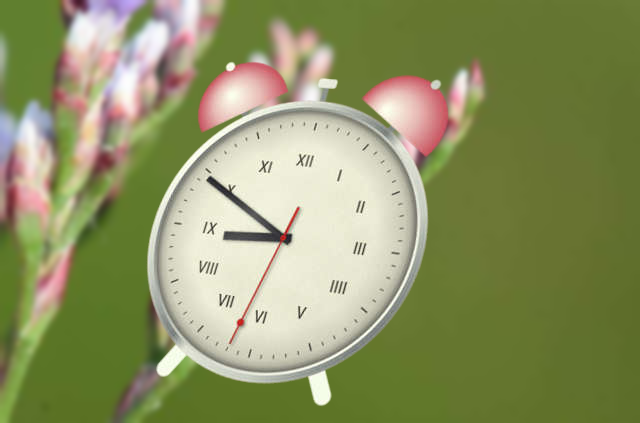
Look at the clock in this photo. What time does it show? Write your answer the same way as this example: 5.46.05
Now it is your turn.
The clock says 8.49.32
